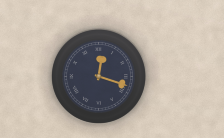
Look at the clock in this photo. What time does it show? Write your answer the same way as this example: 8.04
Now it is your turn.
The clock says 12.18
